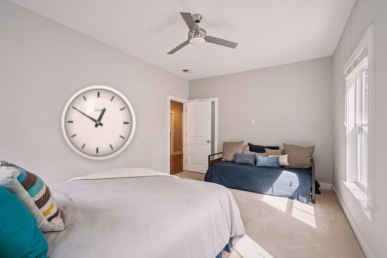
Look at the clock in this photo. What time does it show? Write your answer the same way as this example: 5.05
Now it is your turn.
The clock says 12.50
